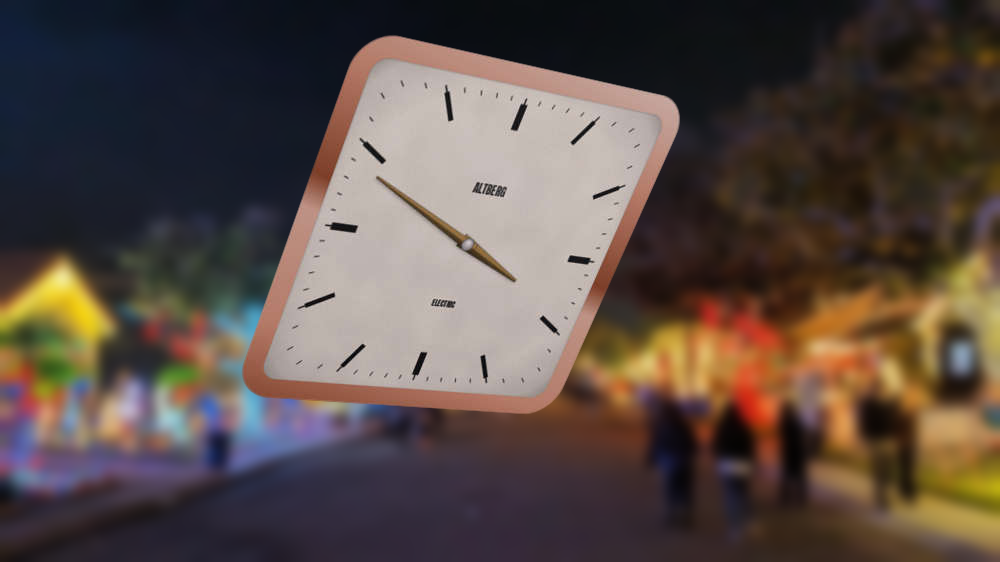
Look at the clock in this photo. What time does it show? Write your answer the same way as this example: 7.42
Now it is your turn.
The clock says 3.49
